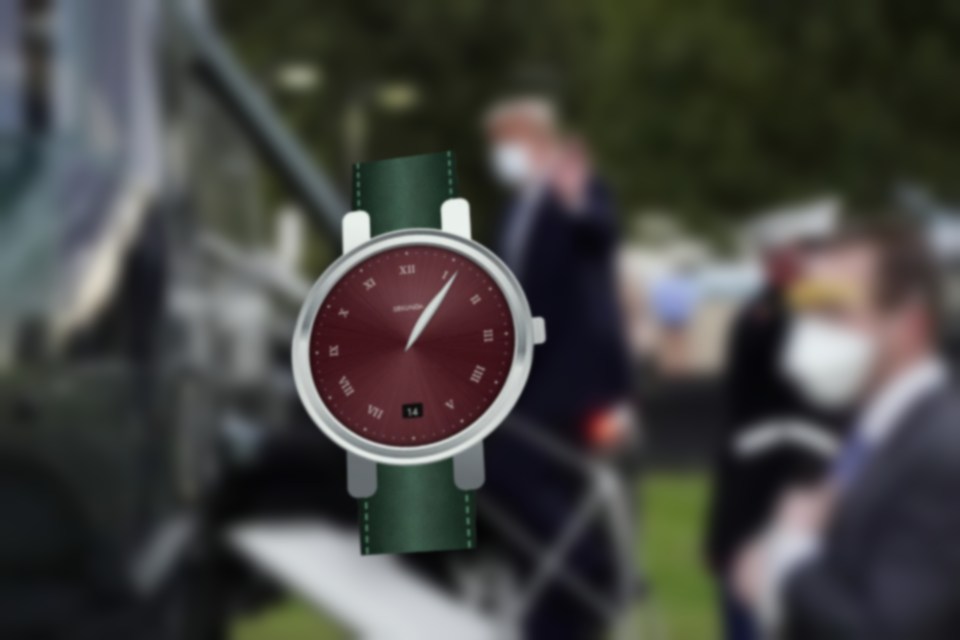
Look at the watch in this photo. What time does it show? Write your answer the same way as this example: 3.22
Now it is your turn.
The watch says 1.06
